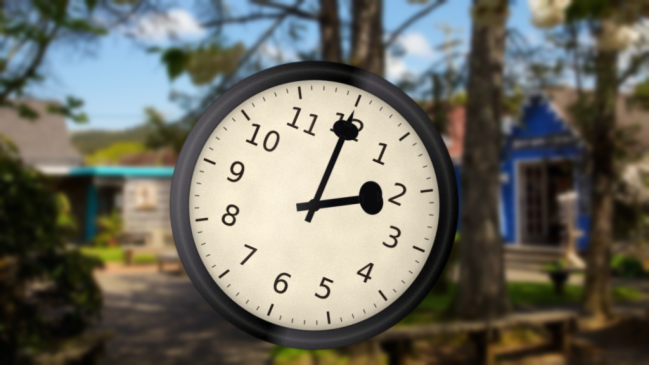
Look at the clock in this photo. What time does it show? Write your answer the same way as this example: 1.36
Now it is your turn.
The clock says 2.00
